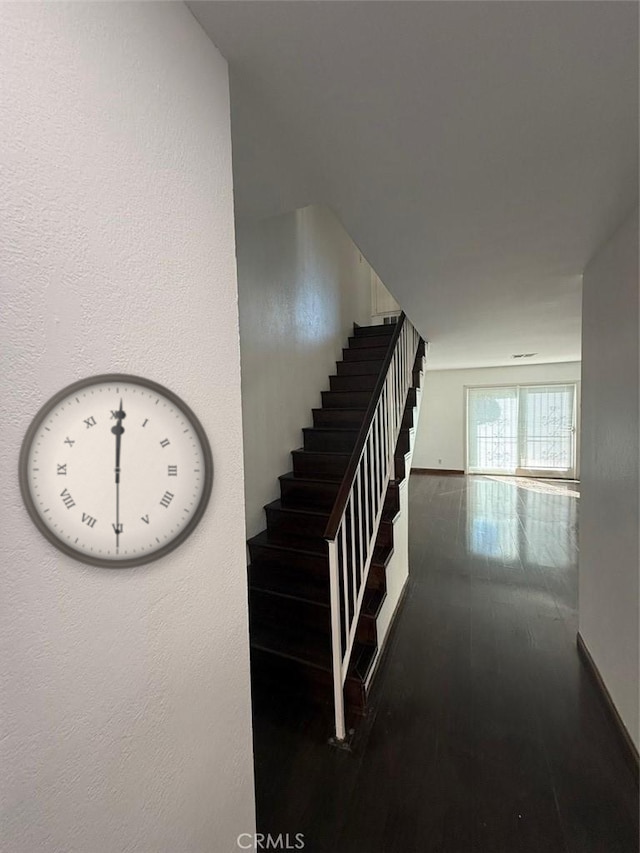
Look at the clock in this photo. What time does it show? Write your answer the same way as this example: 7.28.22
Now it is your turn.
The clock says 12.00.30
